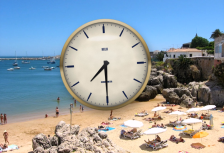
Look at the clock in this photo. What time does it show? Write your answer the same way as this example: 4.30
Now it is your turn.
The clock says 7.30
